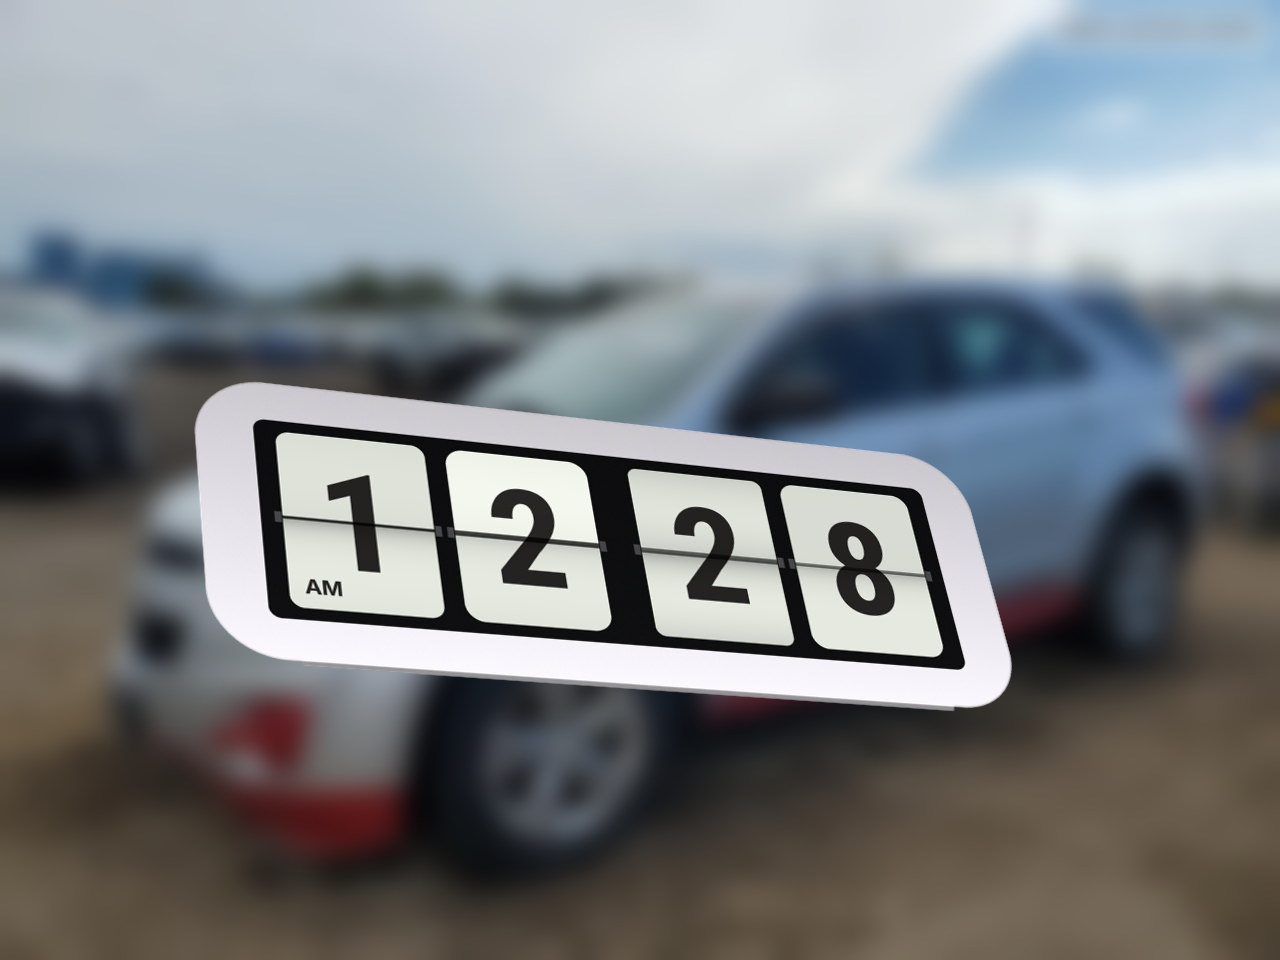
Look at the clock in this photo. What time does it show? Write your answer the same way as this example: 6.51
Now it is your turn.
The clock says 12.28
